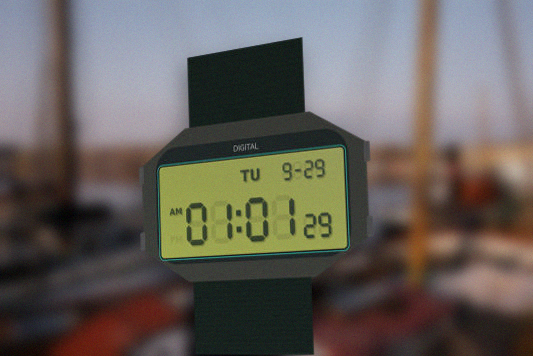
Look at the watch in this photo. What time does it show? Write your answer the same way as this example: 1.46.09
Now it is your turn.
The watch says 1.01.29
